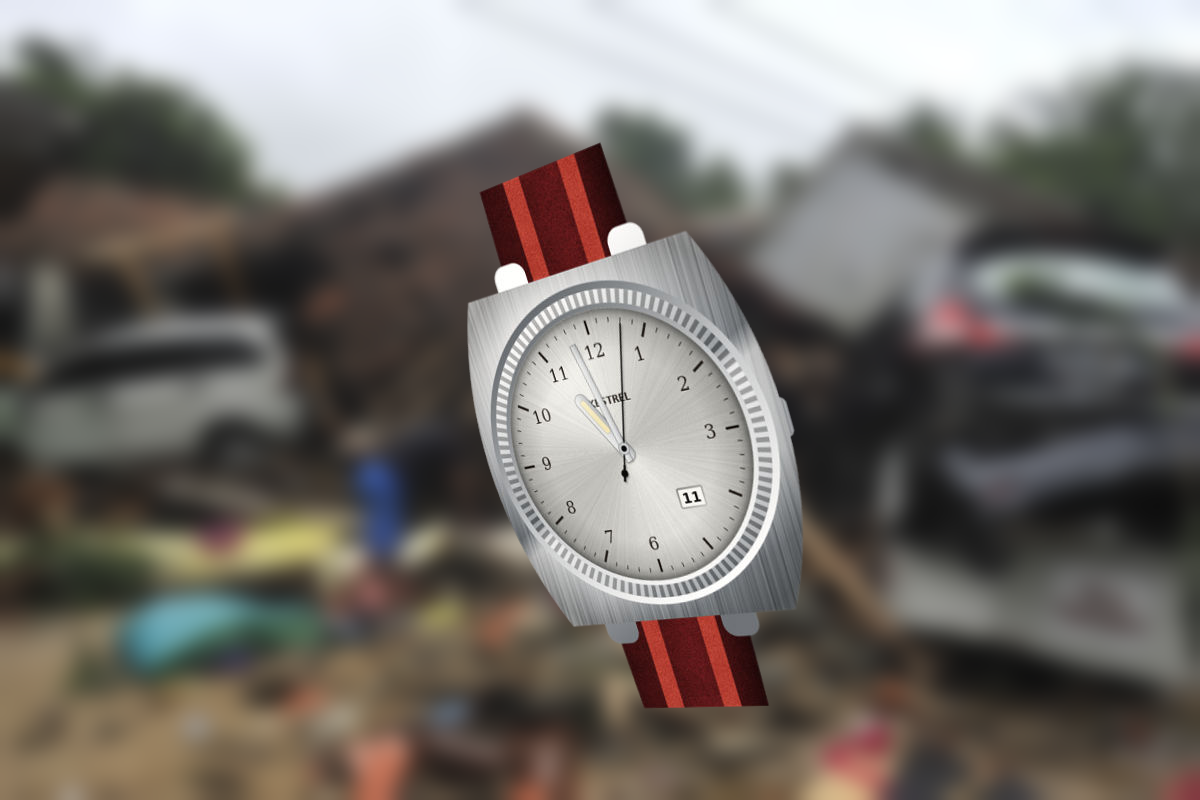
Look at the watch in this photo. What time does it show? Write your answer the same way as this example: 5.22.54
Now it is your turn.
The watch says 10.58.03
